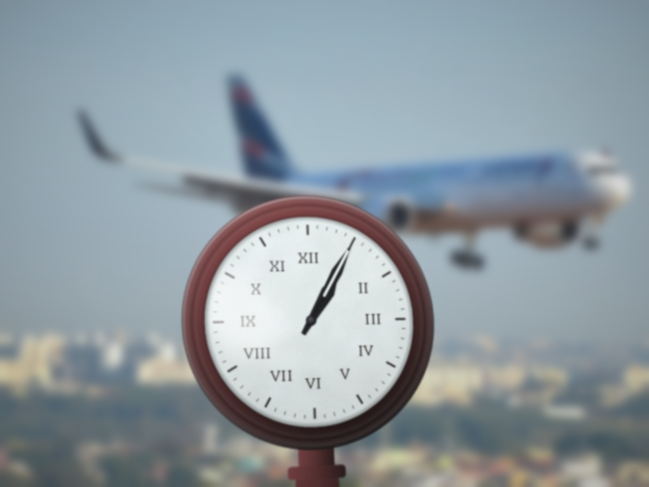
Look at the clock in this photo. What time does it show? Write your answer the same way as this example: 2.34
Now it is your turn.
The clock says 1.05
